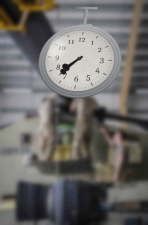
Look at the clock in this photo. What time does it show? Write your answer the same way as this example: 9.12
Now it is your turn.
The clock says 7.37
